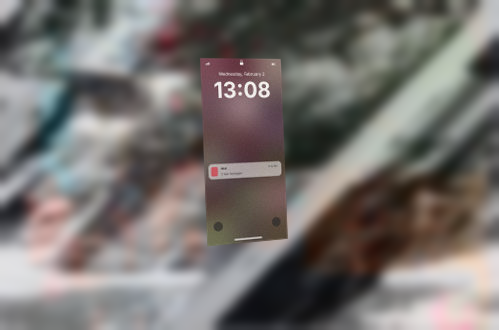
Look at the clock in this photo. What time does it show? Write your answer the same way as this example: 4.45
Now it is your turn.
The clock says 13.08
